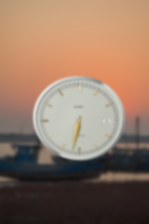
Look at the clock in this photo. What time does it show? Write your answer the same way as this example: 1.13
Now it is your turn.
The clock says 6.32
